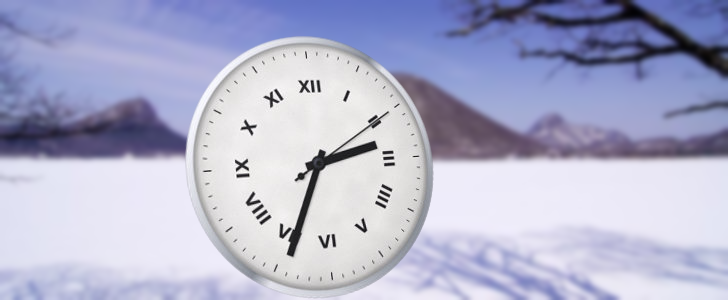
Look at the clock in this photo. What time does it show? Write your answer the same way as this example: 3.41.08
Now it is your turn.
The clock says 2.34.10
